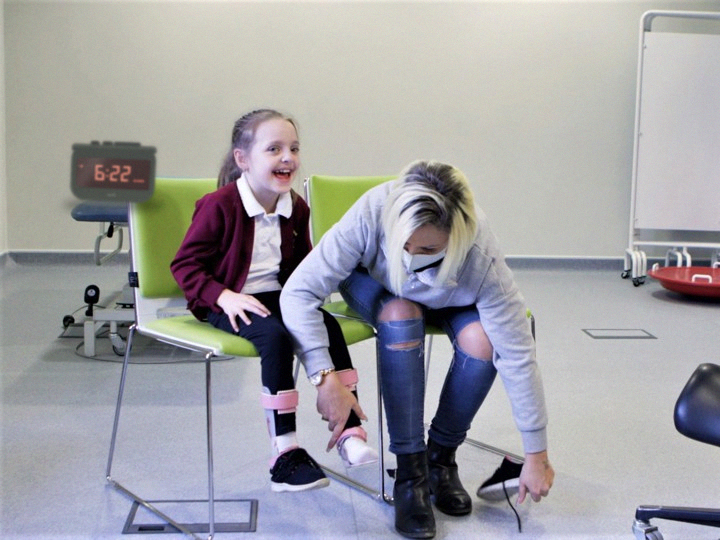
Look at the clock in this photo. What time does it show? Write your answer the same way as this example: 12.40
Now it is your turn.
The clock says 6.22
